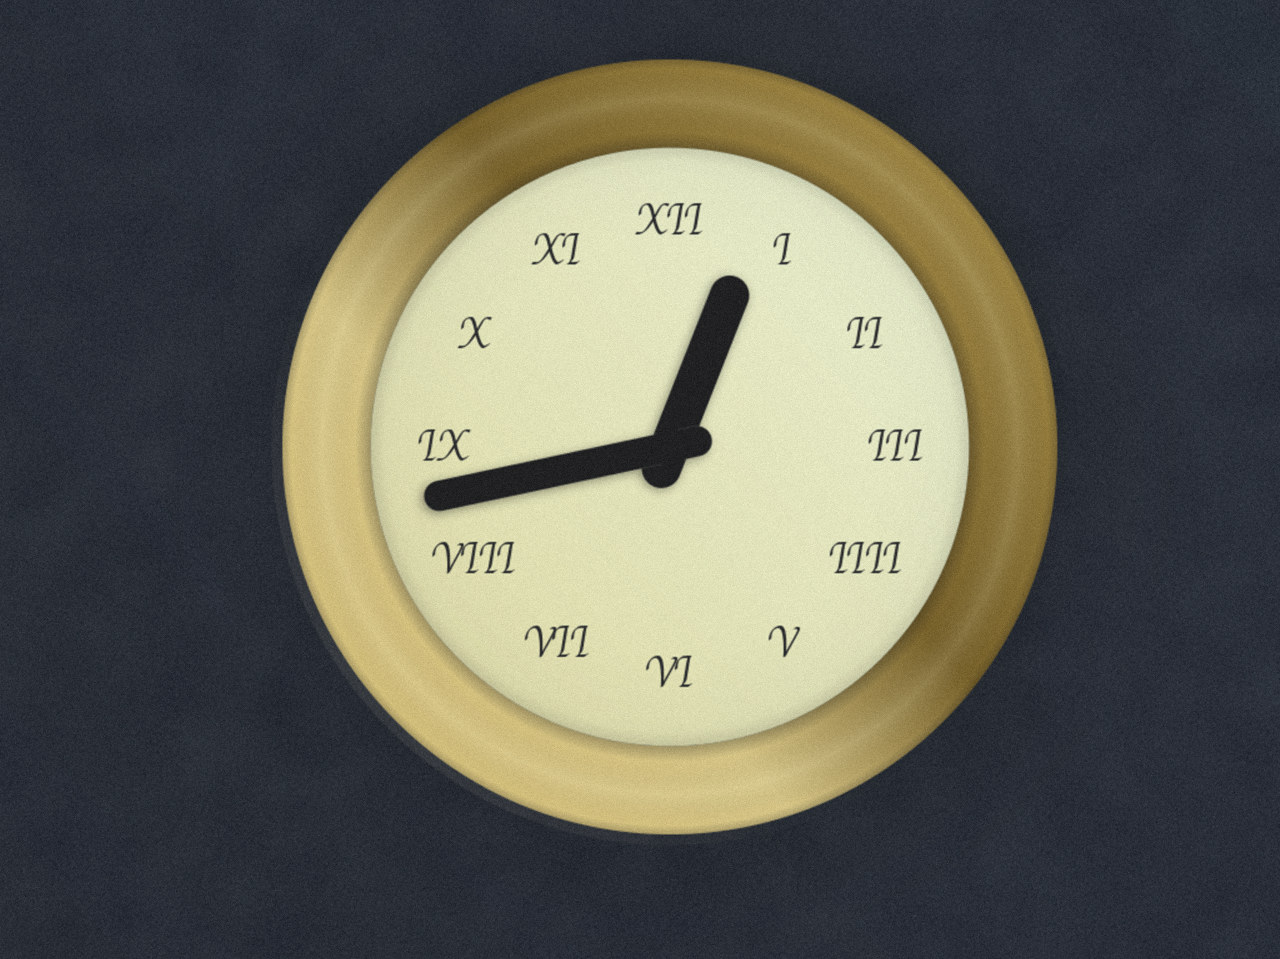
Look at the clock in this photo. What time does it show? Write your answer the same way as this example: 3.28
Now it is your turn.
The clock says 12.43
